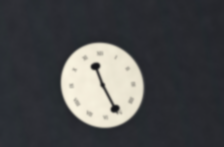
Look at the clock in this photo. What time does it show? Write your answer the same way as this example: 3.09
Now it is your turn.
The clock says 11.26
